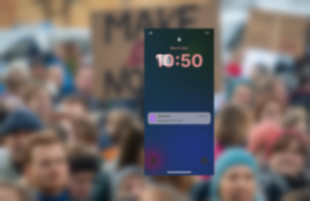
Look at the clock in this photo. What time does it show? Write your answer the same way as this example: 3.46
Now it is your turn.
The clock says 10.50
